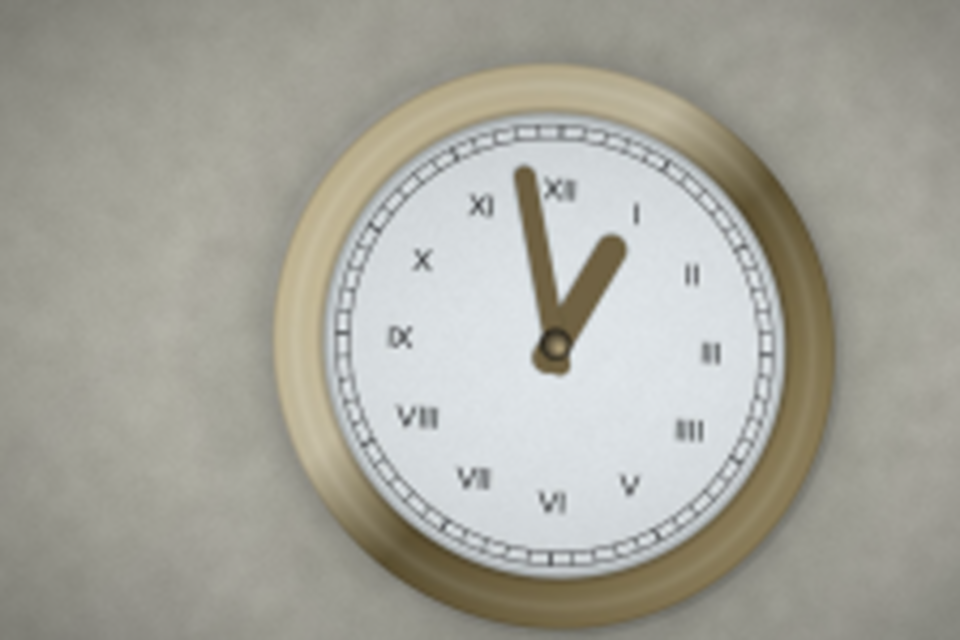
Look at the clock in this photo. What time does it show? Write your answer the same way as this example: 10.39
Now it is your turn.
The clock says 12.58
